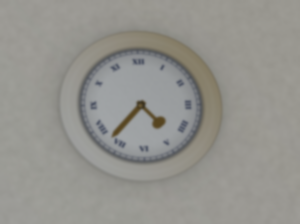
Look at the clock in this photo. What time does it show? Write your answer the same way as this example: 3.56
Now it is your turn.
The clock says 4.37
